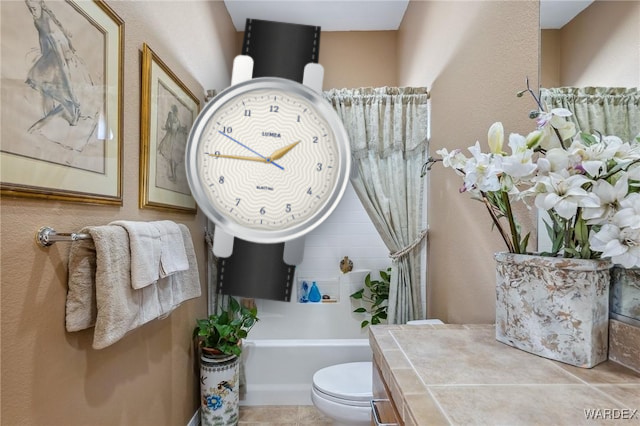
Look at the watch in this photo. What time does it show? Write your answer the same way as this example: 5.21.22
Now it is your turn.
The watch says 1.44.49
